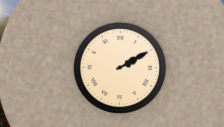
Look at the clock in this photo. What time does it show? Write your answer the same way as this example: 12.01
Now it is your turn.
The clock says 2.10
